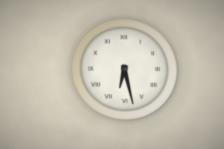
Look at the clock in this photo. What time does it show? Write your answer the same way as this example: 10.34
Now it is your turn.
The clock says 6.28
